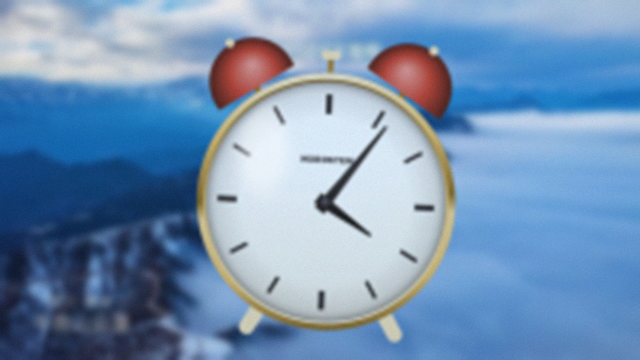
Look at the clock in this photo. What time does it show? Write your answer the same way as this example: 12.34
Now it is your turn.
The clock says 4.06
